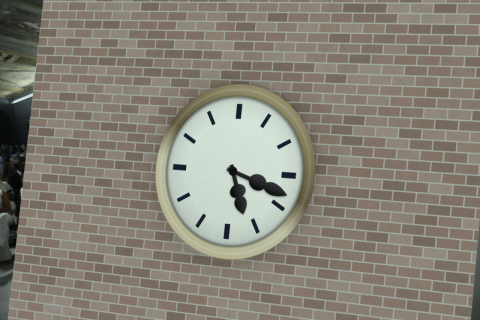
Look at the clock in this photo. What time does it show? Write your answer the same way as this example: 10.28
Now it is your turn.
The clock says 5.18
